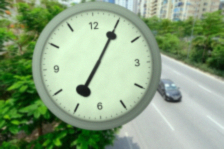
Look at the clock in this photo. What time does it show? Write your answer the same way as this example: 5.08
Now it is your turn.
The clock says 7.05
